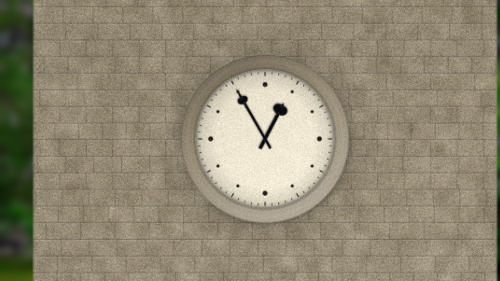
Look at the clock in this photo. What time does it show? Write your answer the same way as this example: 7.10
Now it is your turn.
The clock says 12.55
